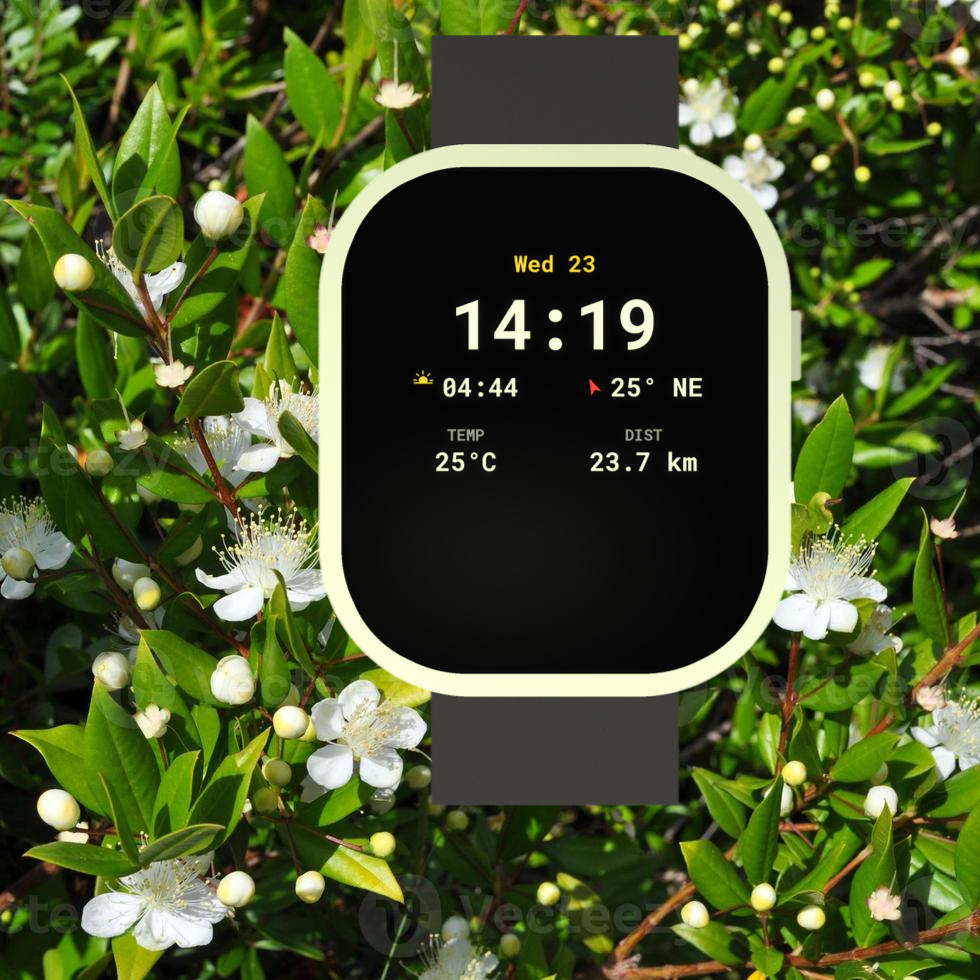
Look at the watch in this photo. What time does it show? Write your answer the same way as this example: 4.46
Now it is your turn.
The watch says 14.19
